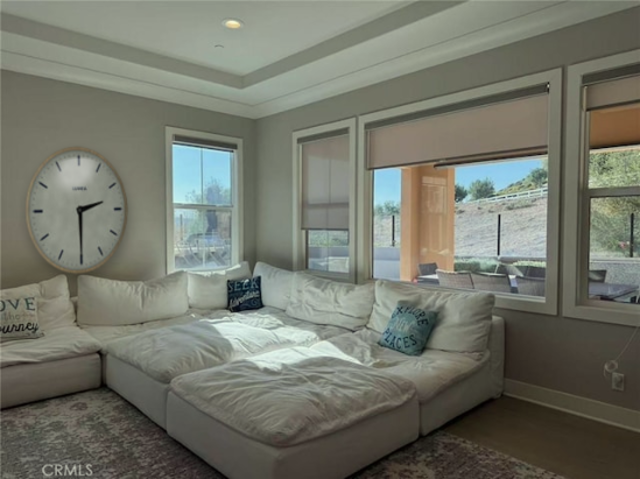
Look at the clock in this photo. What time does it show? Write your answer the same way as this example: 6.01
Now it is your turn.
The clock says 2.30
